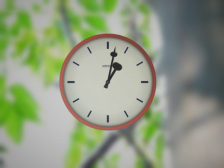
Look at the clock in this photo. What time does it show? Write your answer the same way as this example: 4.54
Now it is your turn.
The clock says 1.02
